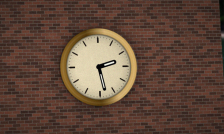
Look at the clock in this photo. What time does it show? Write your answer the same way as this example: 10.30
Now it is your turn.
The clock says 2.28
